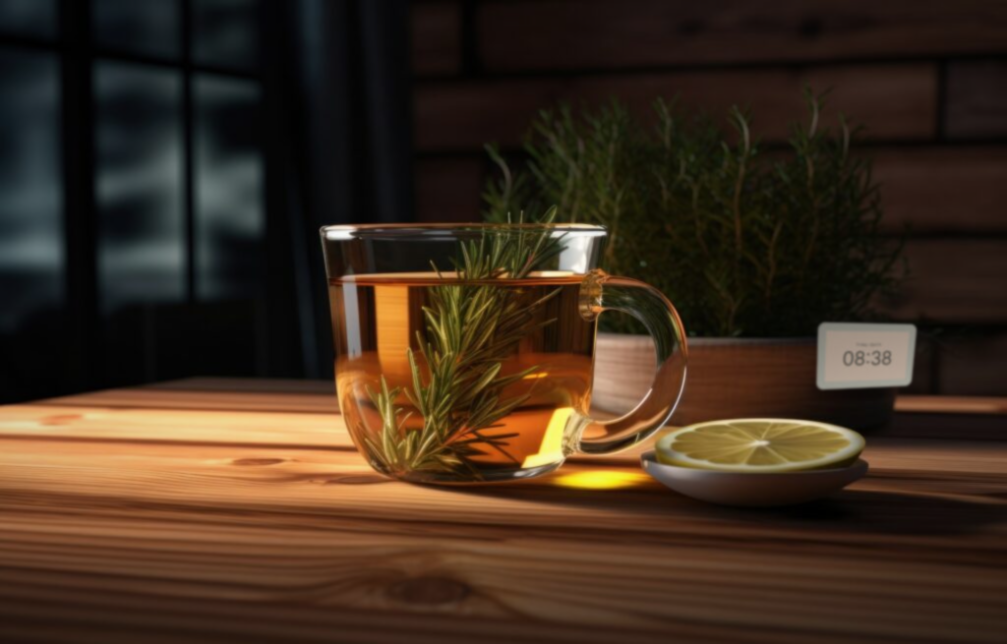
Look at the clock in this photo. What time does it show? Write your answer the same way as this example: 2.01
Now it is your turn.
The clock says 8.38
